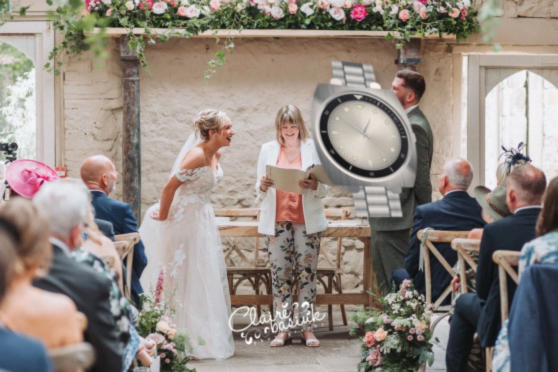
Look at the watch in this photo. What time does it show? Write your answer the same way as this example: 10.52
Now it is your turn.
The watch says 12.51
